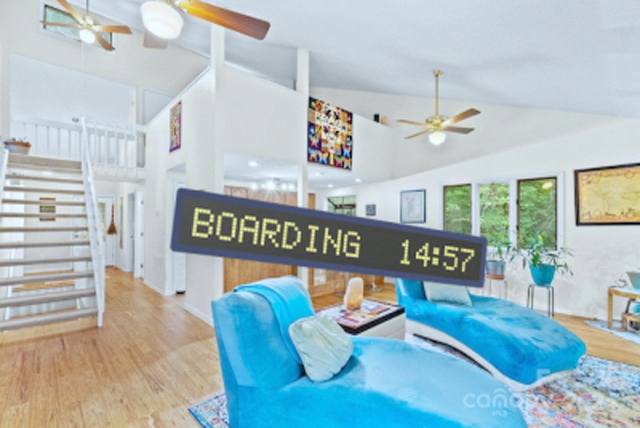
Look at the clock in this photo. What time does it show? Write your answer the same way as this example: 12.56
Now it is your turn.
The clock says 14.57
